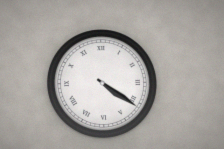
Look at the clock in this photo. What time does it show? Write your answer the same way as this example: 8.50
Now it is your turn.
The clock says 4.21
